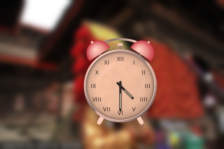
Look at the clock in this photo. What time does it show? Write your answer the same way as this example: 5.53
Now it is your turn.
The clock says 4.30
